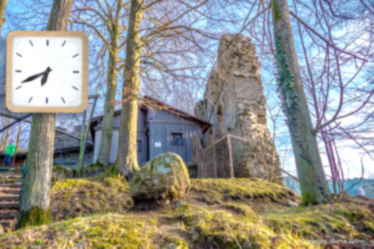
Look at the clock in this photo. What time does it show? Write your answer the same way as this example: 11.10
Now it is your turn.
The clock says 6.41
